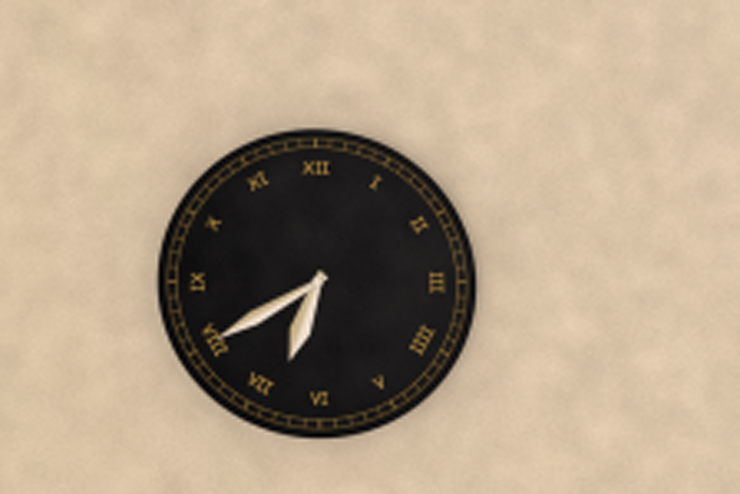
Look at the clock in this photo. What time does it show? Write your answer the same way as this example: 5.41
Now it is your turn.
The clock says 6.40
